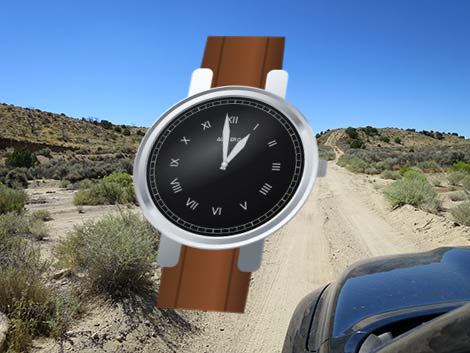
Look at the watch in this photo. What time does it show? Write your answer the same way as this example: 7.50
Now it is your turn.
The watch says 12.59
